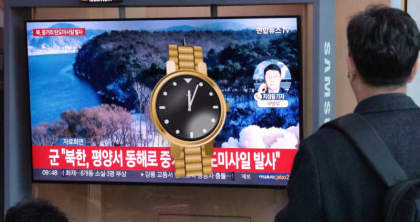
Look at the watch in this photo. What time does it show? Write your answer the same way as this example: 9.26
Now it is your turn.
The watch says 12.04
